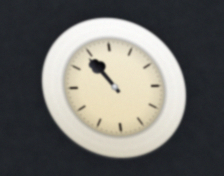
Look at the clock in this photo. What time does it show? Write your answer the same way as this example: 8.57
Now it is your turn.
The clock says 10.54
